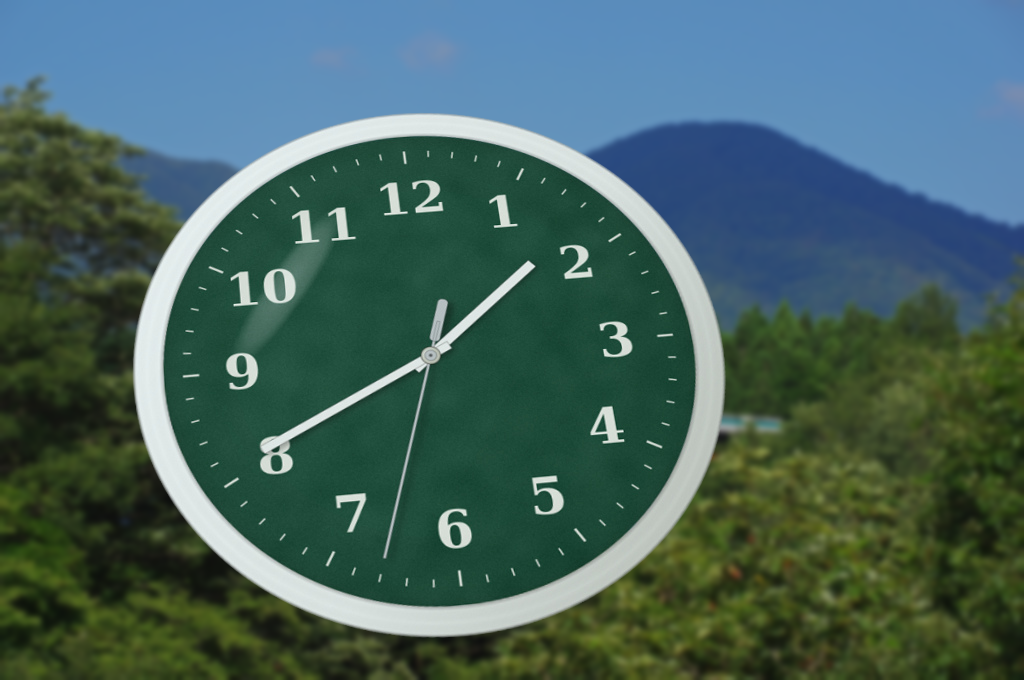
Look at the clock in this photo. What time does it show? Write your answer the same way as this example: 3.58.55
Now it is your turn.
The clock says 1.40.33
